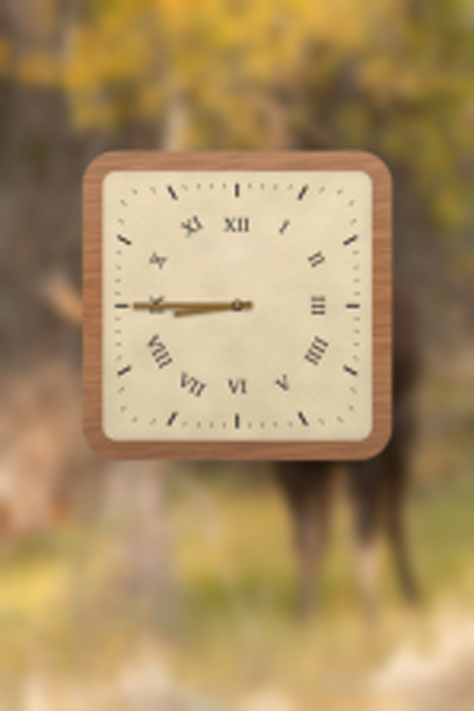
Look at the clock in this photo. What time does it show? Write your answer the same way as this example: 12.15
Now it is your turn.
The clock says 8.45
